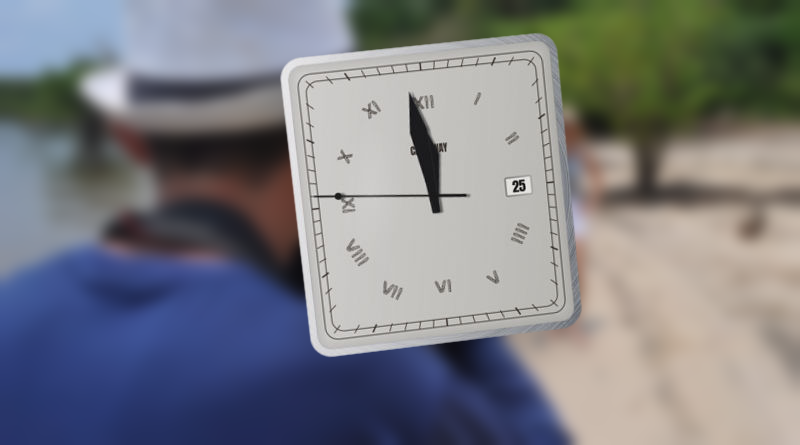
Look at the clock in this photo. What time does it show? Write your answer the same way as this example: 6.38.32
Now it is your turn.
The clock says 11.58.46
